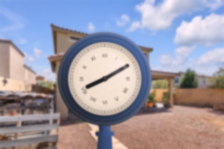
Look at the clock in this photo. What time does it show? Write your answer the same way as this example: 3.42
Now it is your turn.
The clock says 8.10
